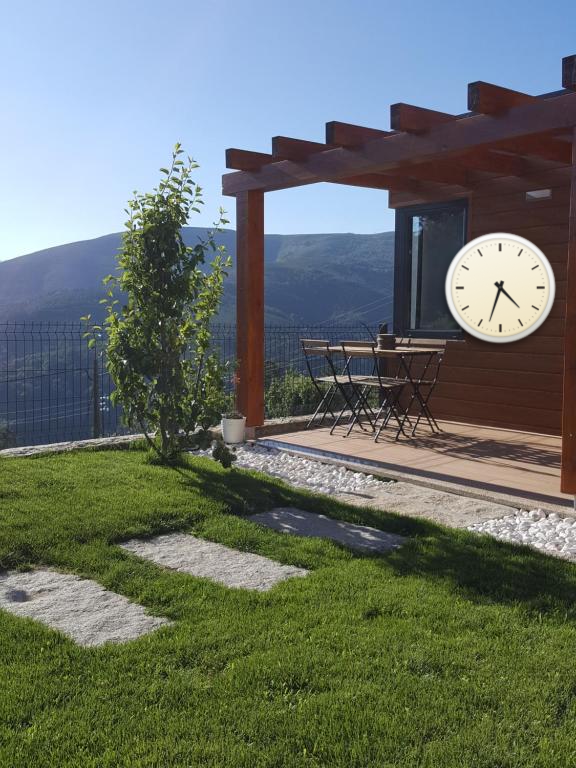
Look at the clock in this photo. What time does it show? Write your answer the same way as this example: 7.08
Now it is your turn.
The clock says 4.33
